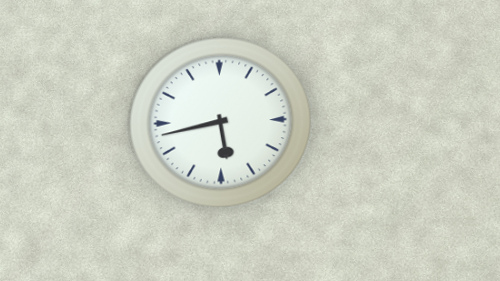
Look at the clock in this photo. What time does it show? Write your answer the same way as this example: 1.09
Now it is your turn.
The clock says 5.43
